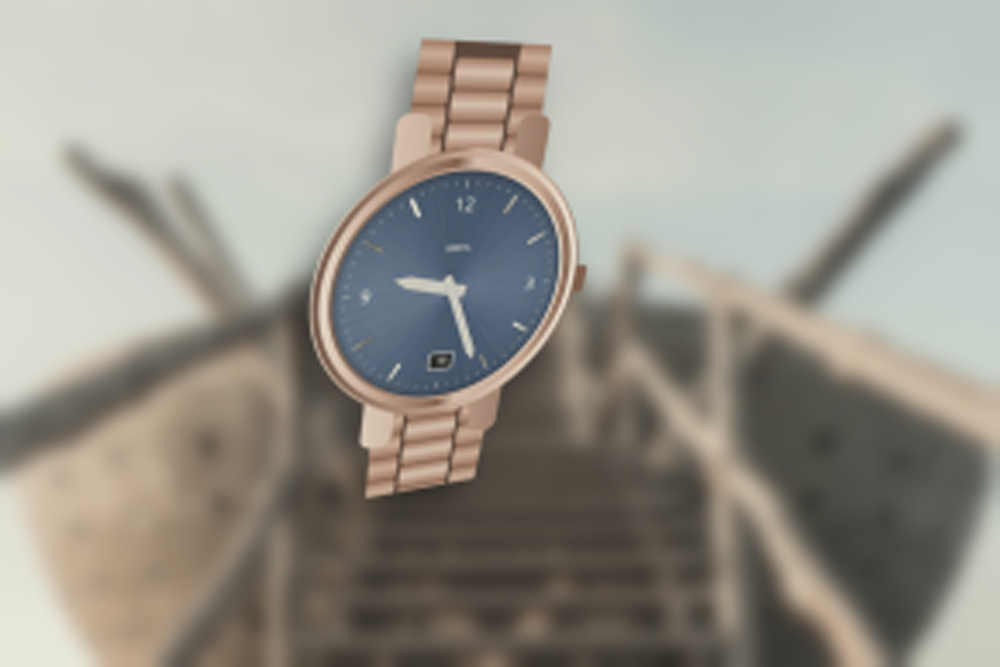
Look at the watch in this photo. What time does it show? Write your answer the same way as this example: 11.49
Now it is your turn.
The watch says 9.26
